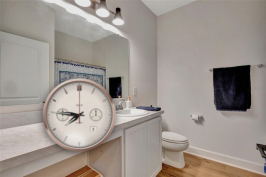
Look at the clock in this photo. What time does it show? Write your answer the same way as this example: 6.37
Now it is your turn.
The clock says 7.46
